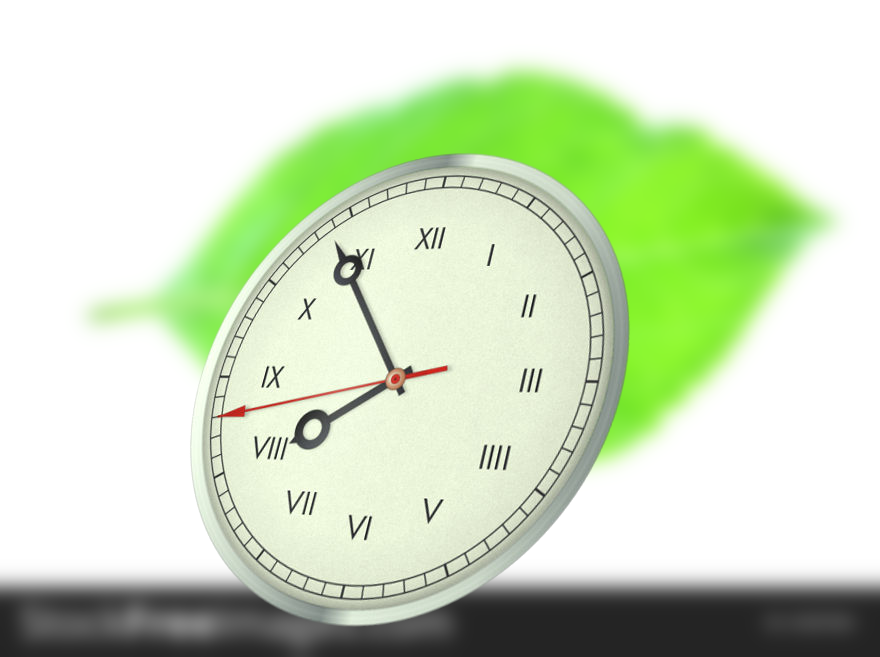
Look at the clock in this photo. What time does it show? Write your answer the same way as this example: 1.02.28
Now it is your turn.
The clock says 7.53.43
